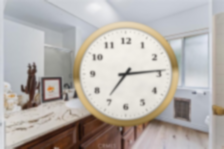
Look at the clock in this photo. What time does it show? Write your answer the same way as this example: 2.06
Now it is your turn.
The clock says 7.14
